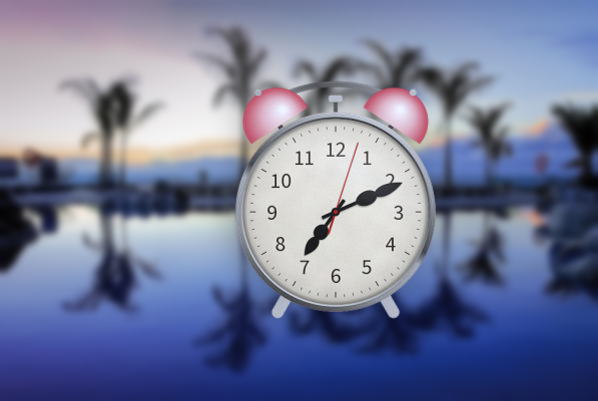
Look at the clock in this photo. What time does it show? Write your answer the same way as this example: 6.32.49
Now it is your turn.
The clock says 7.11.03
